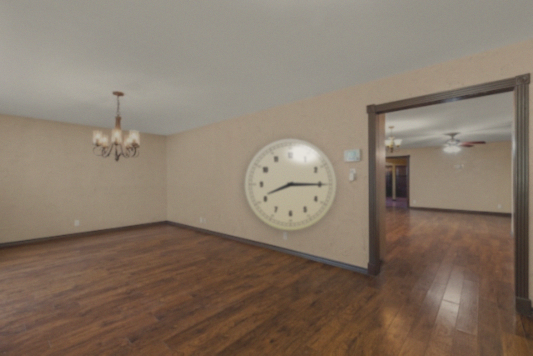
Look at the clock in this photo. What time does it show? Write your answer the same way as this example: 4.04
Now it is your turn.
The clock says 8.15
